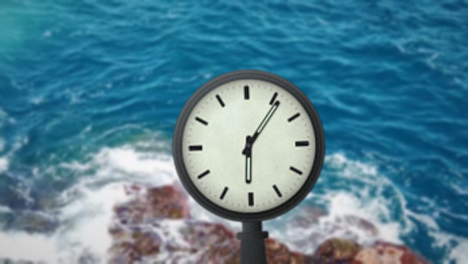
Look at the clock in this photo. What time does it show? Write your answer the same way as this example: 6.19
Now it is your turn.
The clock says 6.06
